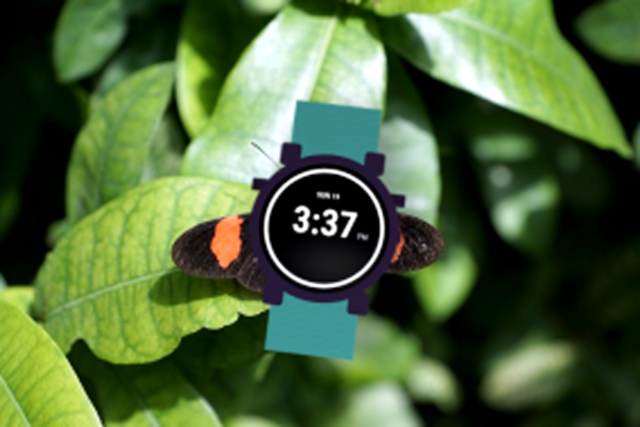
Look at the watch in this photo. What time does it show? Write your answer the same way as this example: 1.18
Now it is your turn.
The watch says 3.37
